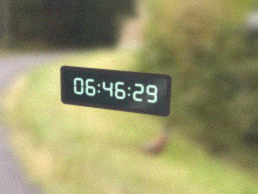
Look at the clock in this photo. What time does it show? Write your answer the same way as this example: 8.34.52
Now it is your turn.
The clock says 6.46.29
